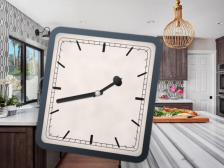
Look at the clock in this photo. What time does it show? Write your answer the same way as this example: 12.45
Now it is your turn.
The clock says 1.42
